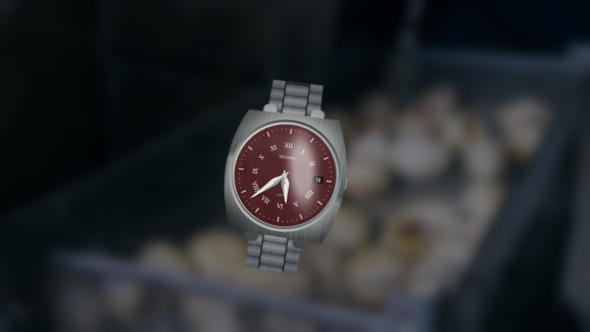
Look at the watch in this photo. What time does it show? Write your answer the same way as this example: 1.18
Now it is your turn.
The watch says 5.38
